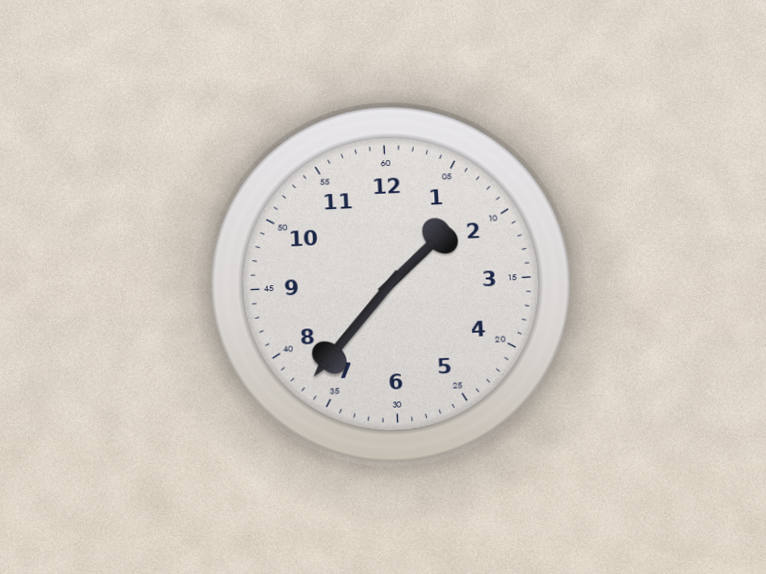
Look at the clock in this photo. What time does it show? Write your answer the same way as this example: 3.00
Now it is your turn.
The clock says 1.37
